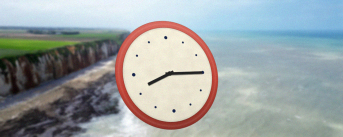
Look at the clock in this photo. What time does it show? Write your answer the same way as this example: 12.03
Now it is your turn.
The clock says 8.15
